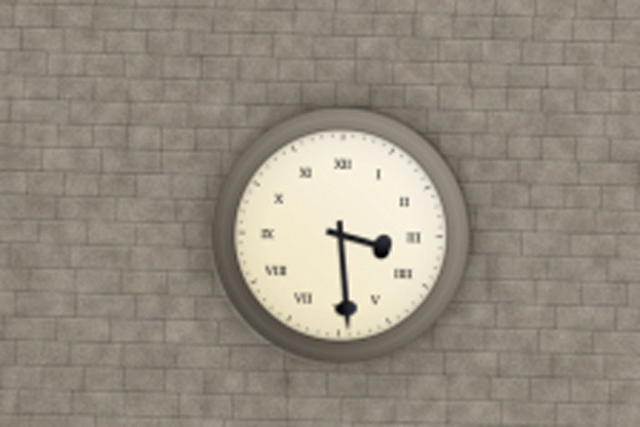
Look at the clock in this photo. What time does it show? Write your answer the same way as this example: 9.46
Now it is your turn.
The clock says 3.29
